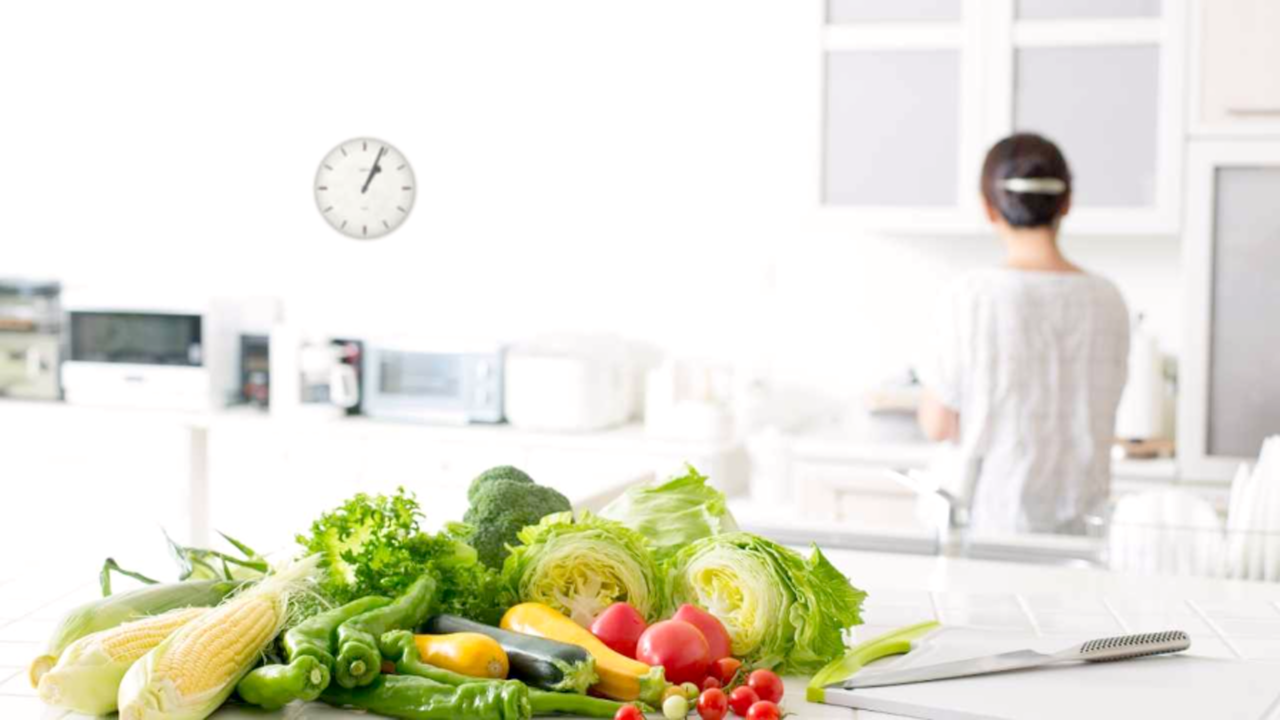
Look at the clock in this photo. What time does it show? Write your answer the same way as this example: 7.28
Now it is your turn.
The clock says 1.04
